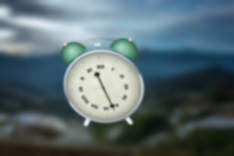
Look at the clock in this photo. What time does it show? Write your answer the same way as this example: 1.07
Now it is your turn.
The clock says 11.27
